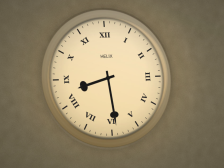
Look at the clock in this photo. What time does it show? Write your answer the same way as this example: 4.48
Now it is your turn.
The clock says 8.29
